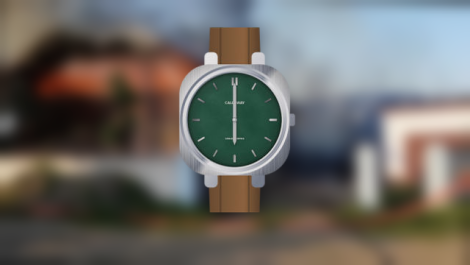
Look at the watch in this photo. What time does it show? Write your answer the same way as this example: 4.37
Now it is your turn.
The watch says 6.00
